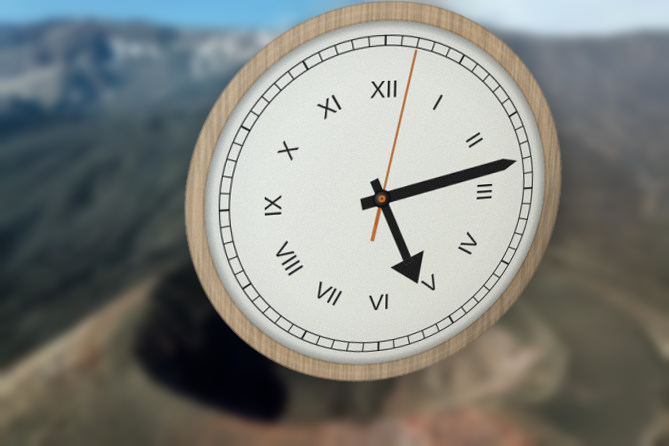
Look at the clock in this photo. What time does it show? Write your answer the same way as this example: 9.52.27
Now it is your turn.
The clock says 5.13.02
